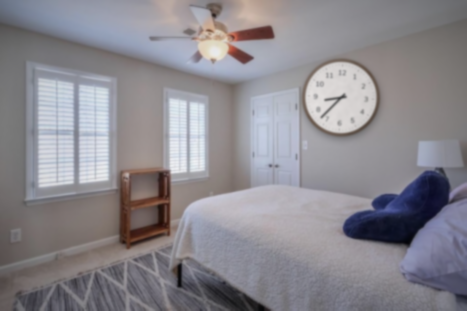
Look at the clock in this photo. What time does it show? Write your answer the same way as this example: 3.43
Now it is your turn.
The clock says 8.37
